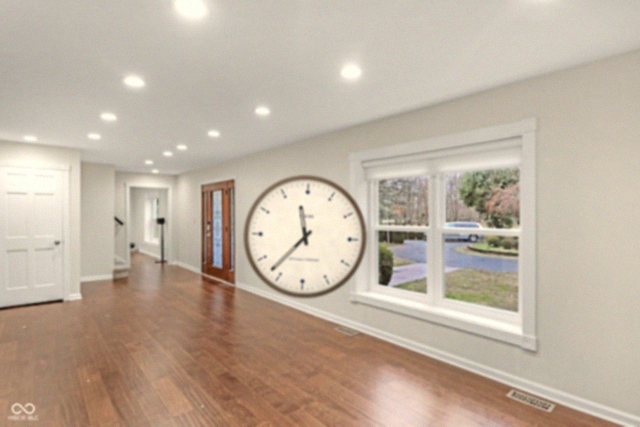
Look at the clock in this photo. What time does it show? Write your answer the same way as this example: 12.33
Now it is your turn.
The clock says 11.37
